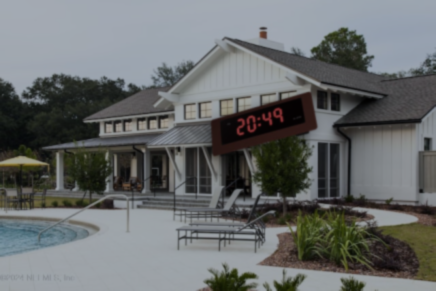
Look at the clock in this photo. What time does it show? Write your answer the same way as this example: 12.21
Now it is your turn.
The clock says 20.49
